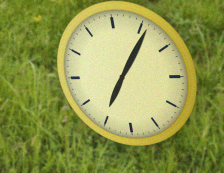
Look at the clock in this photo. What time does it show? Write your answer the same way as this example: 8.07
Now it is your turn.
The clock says 7.06
